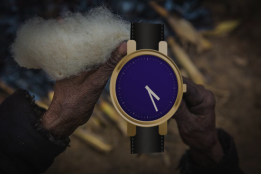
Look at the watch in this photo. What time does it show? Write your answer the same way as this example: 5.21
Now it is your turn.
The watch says 4.26
